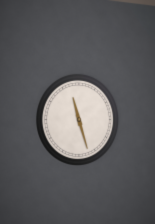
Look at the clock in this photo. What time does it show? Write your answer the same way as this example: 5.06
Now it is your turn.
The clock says 11.27
